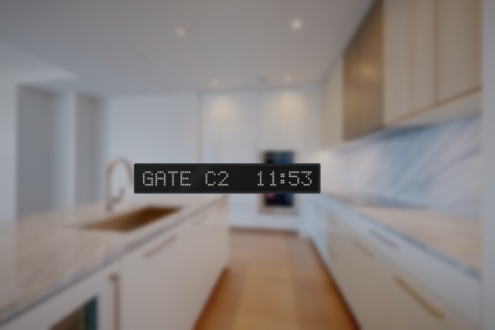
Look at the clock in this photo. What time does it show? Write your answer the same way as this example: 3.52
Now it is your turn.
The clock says 11.53
